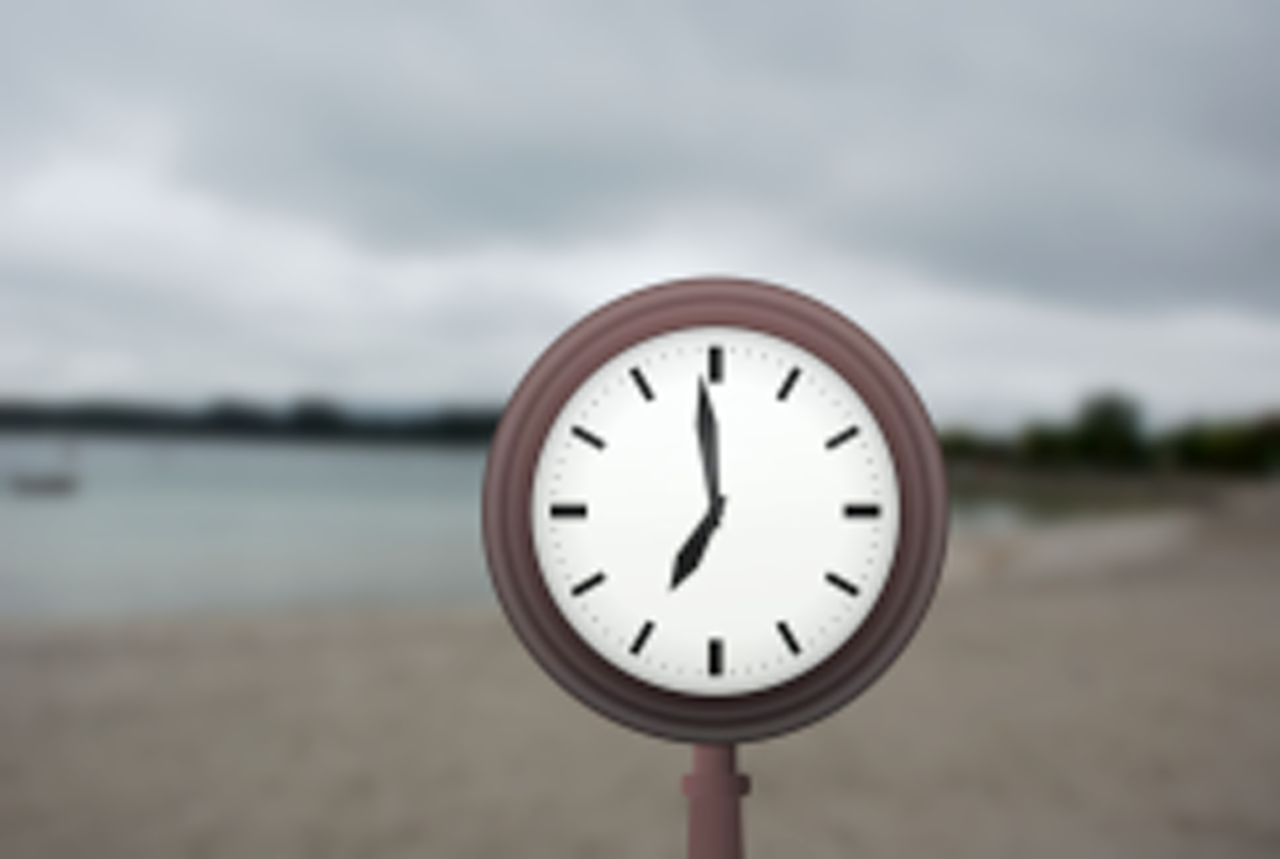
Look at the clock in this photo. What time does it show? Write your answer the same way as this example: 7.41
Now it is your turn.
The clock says 6.59
